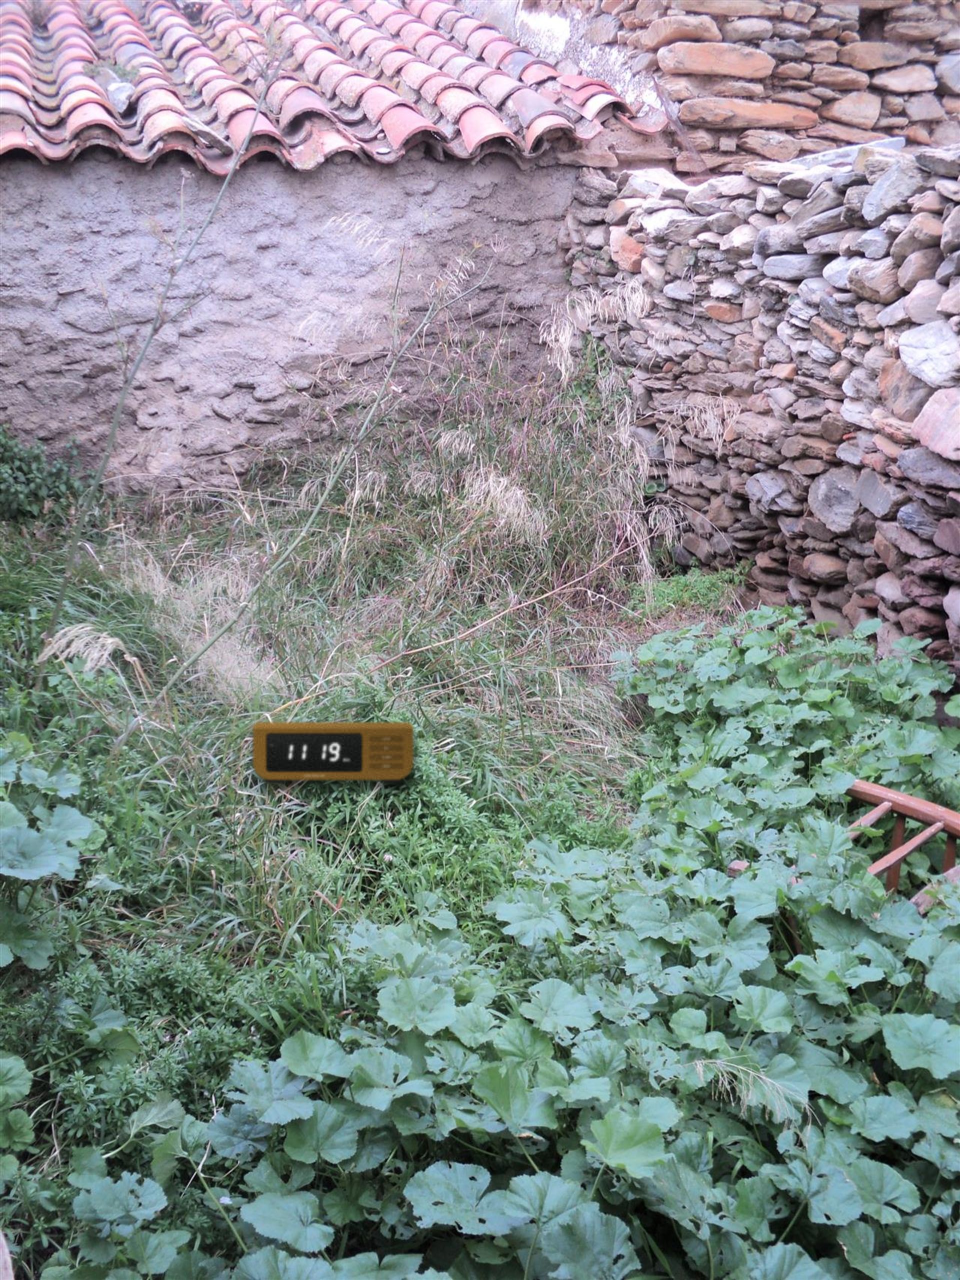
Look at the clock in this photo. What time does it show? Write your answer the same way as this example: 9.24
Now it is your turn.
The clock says 11.19
